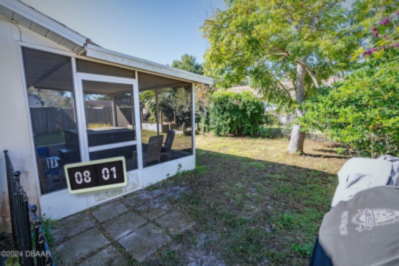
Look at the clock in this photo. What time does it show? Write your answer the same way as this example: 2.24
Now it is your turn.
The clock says 8.01
